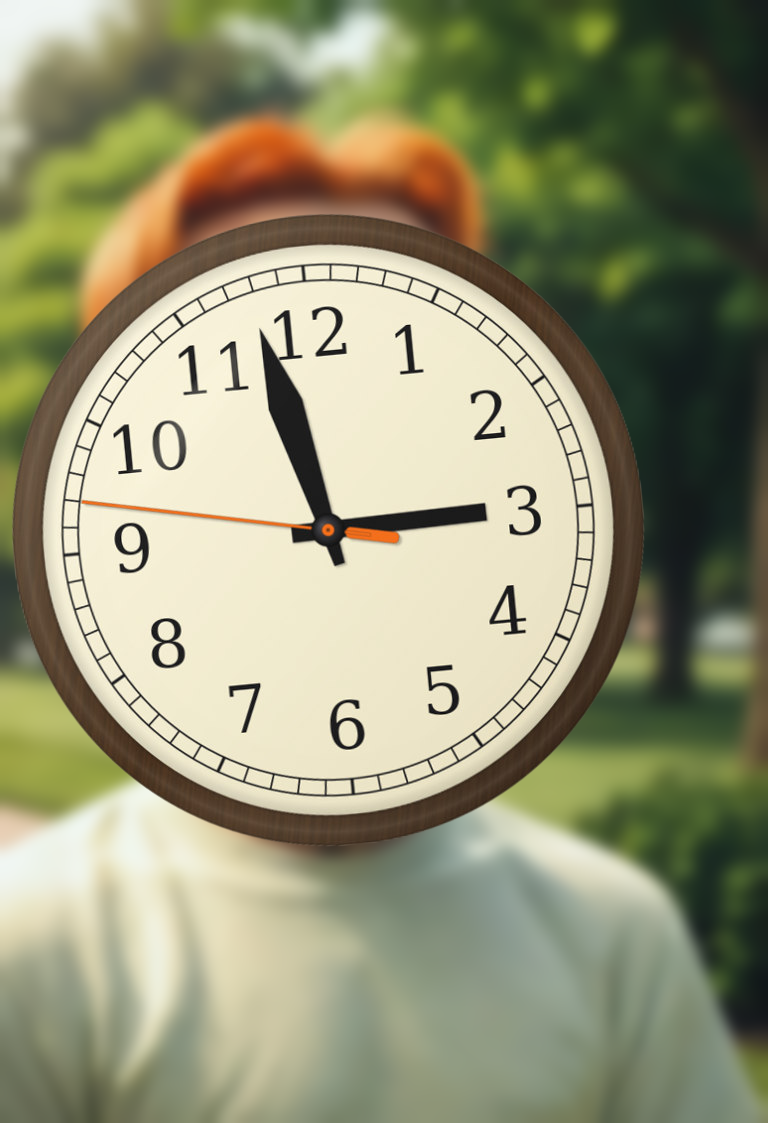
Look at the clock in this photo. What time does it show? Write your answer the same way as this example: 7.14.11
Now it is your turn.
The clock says 2.57.47
